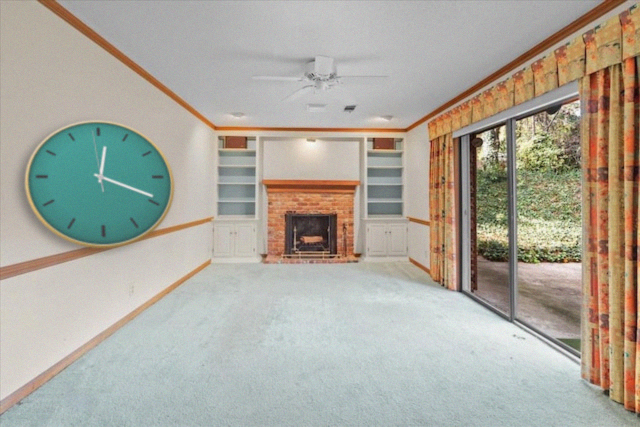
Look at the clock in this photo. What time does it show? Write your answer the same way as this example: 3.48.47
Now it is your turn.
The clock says 12.18.59
